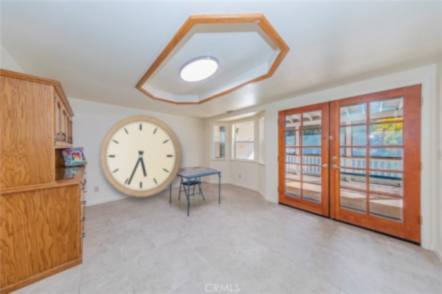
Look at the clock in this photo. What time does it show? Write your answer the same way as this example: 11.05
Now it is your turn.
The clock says 5.34
